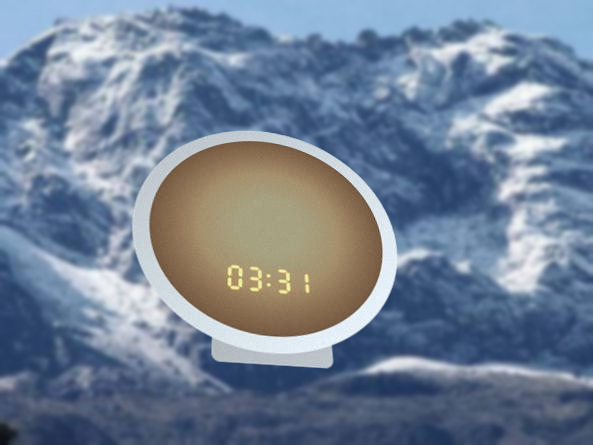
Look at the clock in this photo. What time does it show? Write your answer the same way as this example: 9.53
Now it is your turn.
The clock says 3.31
